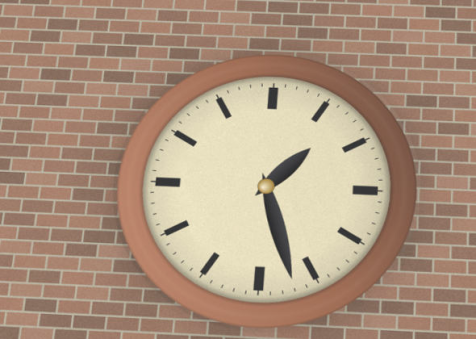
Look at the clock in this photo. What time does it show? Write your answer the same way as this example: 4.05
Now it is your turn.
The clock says 1.27
